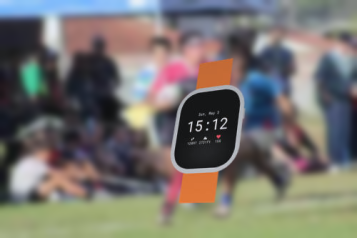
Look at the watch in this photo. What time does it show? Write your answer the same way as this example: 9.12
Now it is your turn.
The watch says 15.12
